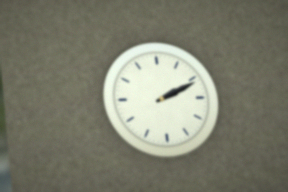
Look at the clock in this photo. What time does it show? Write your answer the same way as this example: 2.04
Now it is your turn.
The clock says 2.11
